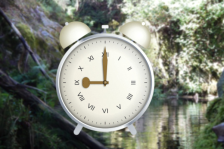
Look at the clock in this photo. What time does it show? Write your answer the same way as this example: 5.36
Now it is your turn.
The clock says 9.00
